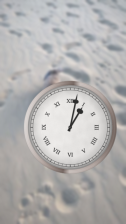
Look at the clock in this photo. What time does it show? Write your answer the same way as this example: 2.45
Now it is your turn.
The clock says 1.02
